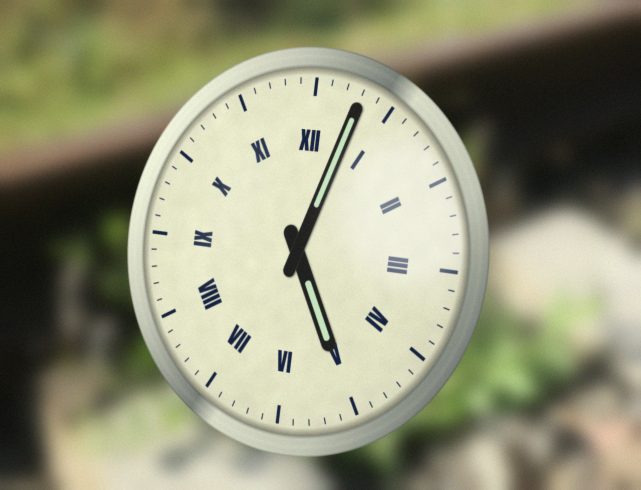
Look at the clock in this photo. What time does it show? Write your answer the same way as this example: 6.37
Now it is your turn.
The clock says 5.03
